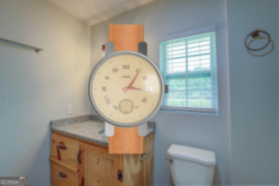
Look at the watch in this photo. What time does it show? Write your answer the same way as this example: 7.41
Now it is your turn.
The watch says 3.06
